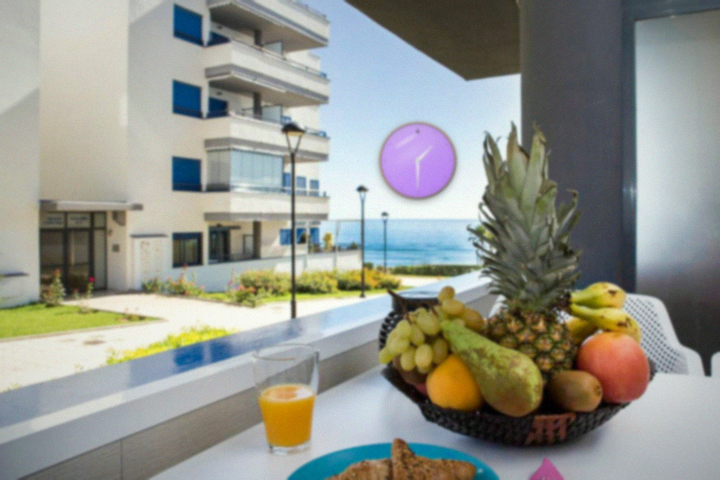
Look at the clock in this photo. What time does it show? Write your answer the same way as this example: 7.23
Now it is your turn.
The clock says 1.30
